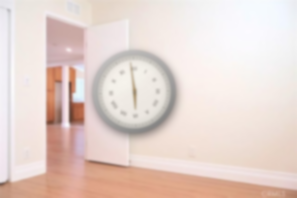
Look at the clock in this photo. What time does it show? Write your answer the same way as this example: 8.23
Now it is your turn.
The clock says 5.59
